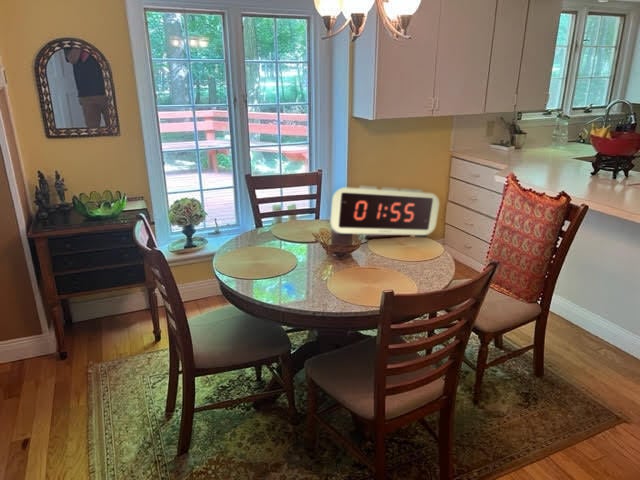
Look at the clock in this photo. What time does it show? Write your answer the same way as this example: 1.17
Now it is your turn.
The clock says 1.55
